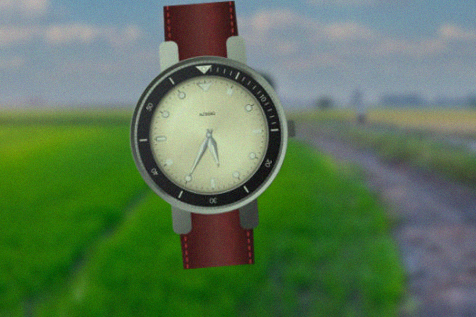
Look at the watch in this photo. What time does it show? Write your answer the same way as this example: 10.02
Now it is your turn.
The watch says 5.35
